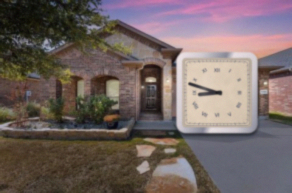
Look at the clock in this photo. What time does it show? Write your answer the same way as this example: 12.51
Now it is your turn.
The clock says 8.48
